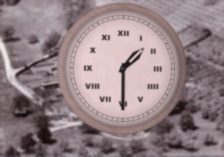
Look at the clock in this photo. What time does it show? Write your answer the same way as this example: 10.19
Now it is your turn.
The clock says 1.30
